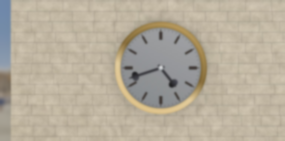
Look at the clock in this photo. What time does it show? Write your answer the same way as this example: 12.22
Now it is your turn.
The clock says 4.42
